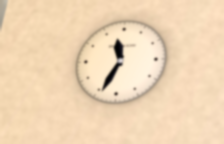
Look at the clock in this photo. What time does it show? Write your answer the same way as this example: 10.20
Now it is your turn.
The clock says 11.34
